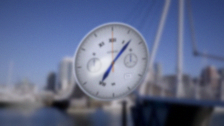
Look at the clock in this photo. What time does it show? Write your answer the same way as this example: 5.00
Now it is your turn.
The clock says 7.07
